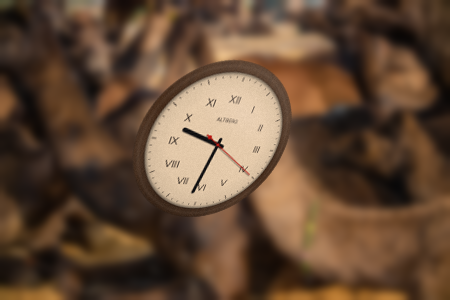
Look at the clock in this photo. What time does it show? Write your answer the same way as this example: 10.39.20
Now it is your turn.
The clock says 9.31.20
